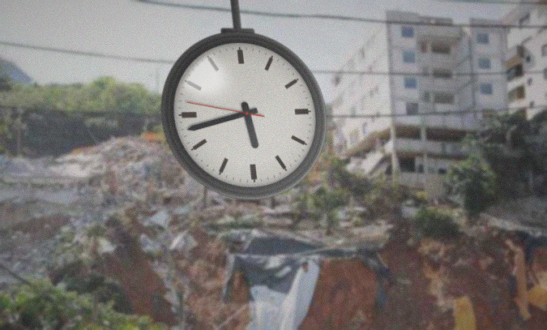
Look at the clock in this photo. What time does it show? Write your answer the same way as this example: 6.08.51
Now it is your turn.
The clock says 5.42.47
